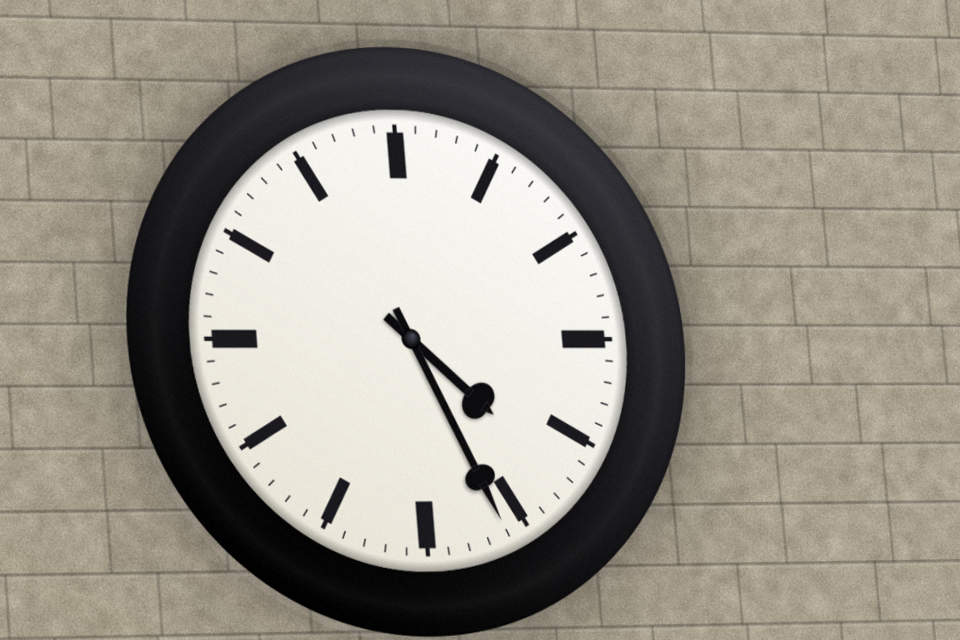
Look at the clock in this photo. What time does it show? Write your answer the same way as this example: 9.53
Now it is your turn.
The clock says 4.26
